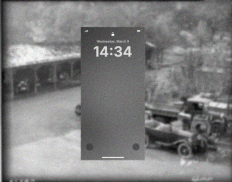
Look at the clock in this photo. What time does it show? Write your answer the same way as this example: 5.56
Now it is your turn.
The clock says 14.34
